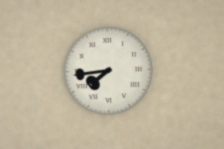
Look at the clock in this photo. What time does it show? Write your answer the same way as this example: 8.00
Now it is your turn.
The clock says 7.44
